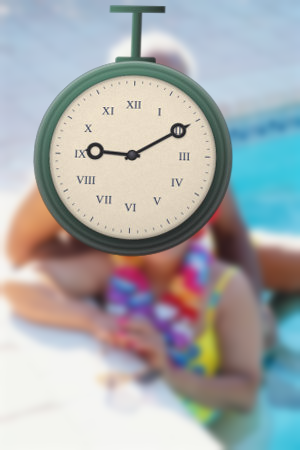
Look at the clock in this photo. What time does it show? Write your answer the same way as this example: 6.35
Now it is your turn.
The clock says 9.10
